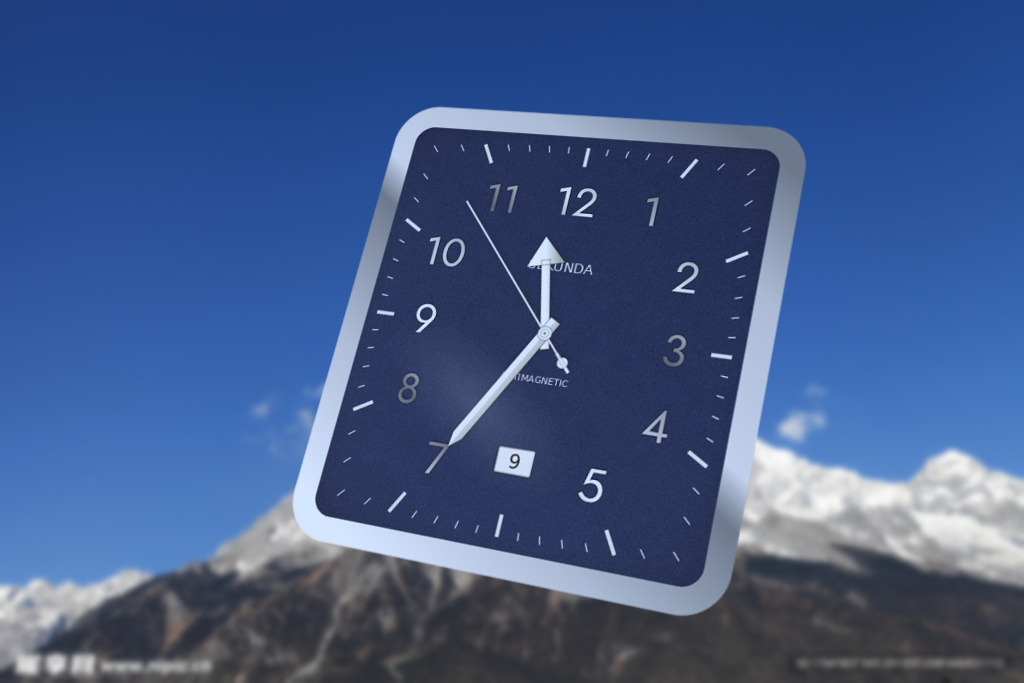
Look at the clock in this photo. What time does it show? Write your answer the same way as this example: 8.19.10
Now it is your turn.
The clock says 11.34.53
